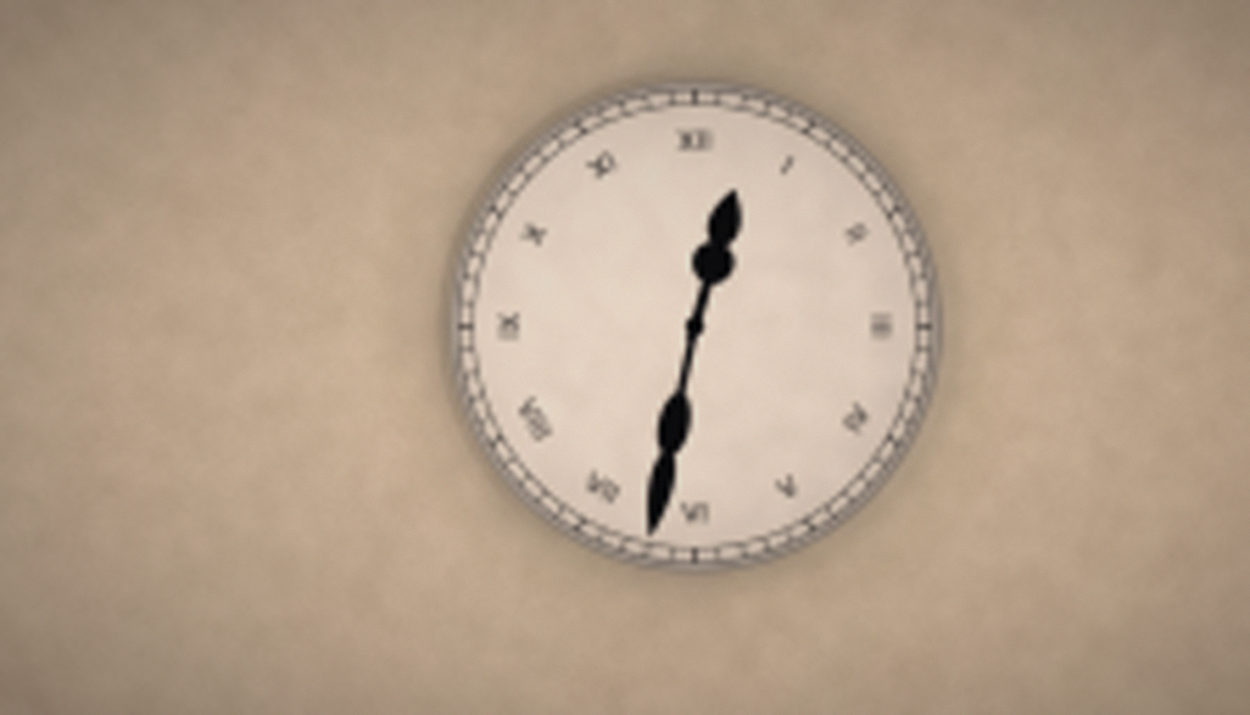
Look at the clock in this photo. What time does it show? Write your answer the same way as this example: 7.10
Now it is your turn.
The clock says 12.32
